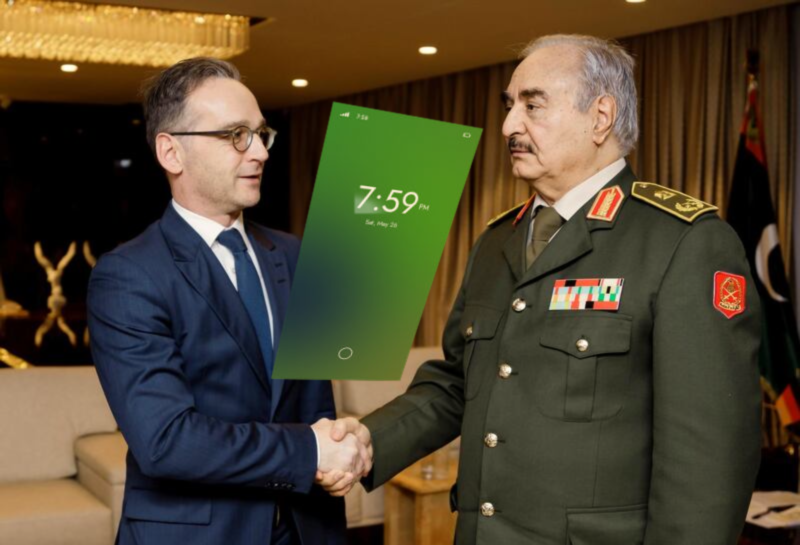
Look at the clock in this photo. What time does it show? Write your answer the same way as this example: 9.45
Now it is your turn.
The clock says 7.59
